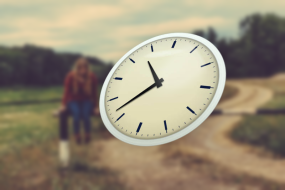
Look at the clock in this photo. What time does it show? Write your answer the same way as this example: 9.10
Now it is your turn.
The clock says 10.37
